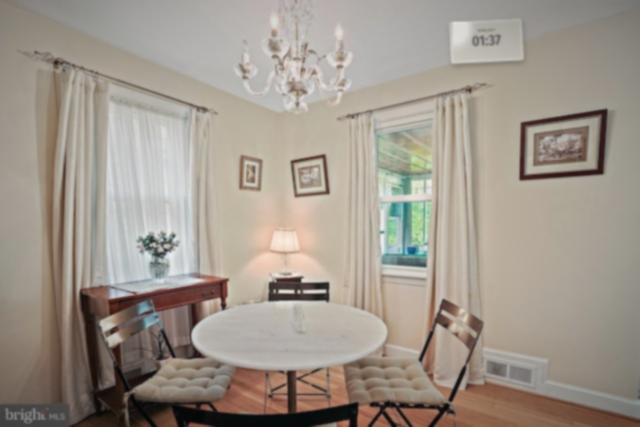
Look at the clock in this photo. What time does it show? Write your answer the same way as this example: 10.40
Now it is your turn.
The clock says 1.37
